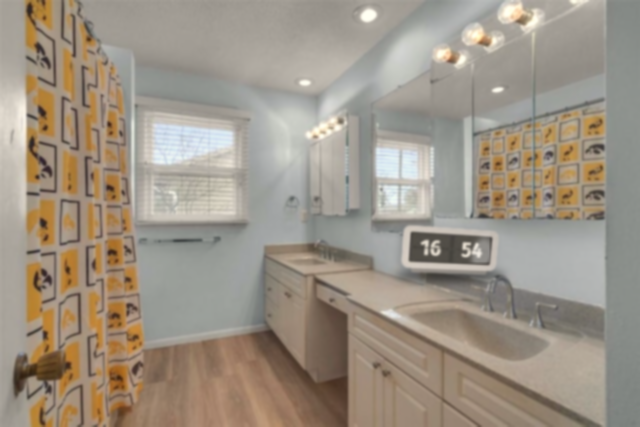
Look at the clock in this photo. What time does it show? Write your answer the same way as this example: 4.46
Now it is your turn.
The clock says 16.54
